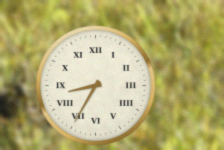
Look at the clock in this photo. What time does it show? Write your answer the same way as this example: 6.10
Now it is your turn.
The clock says 8.35
